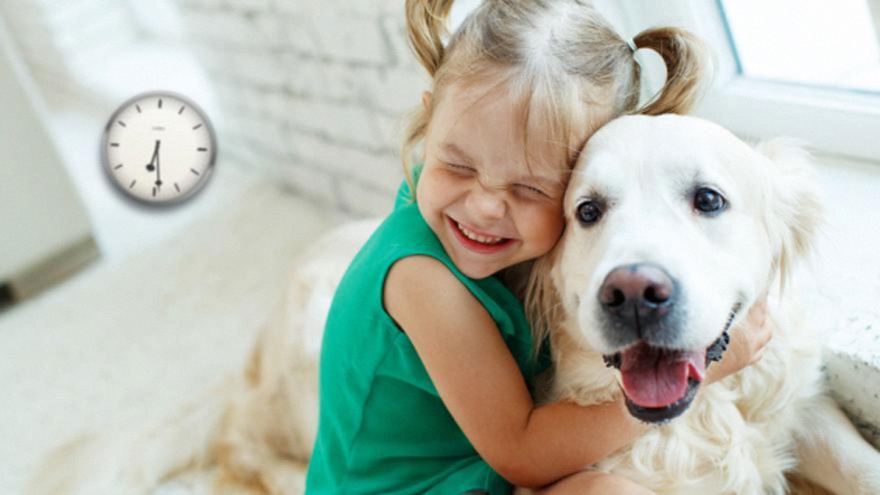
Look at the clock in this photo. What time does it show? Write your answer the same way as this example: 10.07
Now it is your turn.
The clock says 6.29
